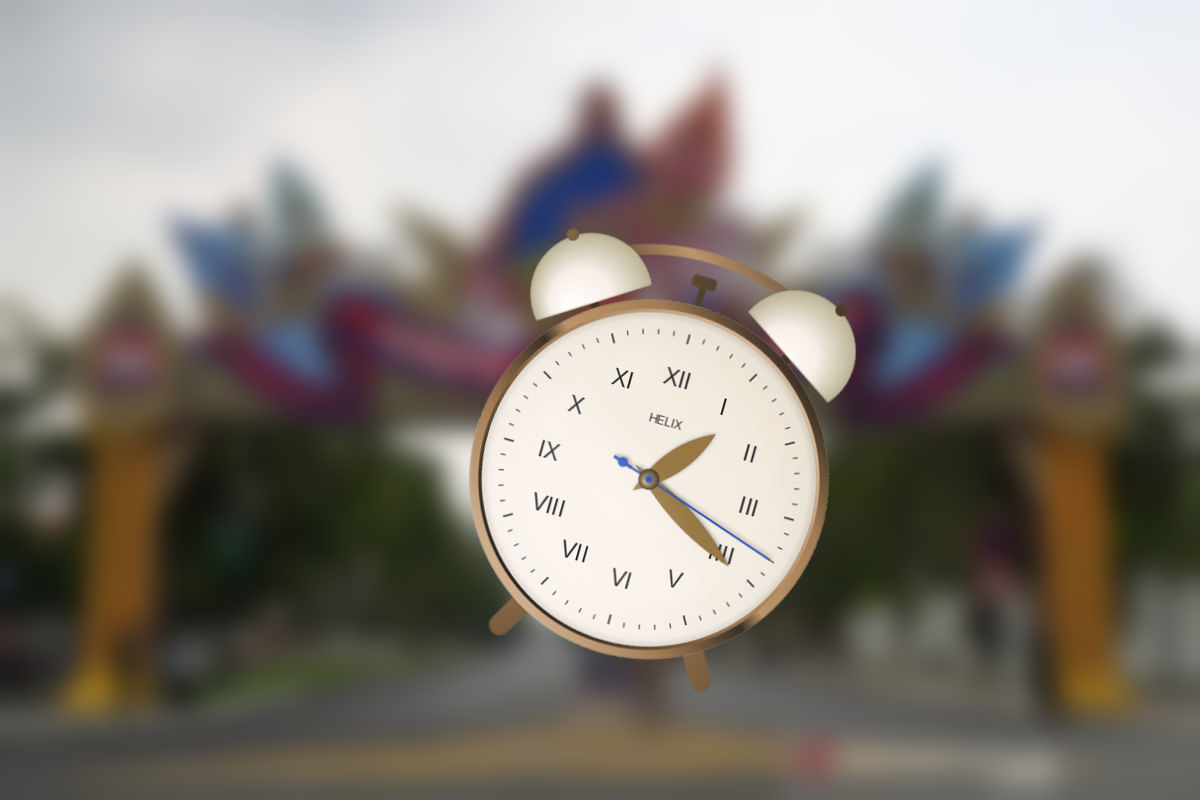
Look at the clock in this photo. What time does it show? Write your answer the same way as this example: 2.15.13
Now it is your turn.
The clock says 1.20.18
